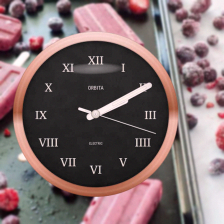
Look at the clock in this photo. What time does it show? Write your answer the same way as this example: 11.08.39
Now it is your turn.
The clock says 2.10.18
